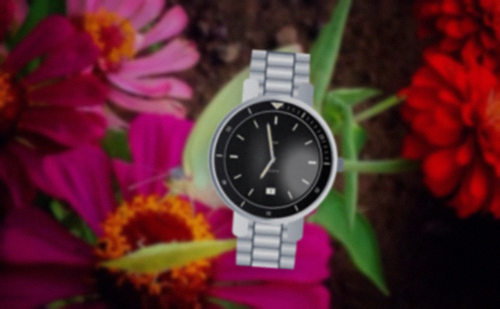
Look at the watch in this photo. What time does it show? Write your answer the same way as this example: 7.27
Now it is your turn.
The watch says 6.58
